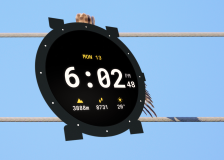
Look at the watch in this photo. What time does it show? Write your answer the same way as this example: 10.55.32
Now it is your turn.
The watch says 6.02.48
